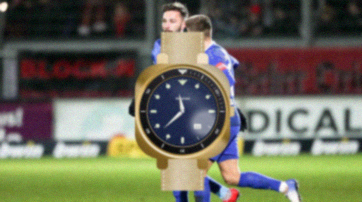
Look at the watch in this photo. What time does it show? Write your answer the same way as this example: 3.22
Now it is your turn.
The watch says 11.38
